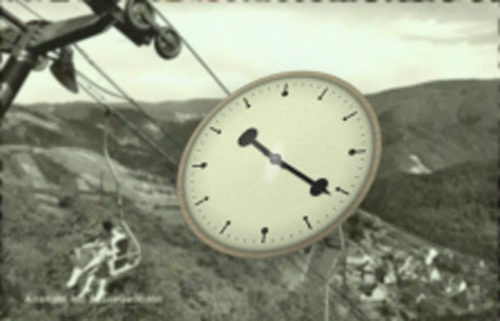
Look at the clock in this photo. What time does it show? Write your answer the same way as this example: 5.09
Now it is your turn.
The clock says 10.21
